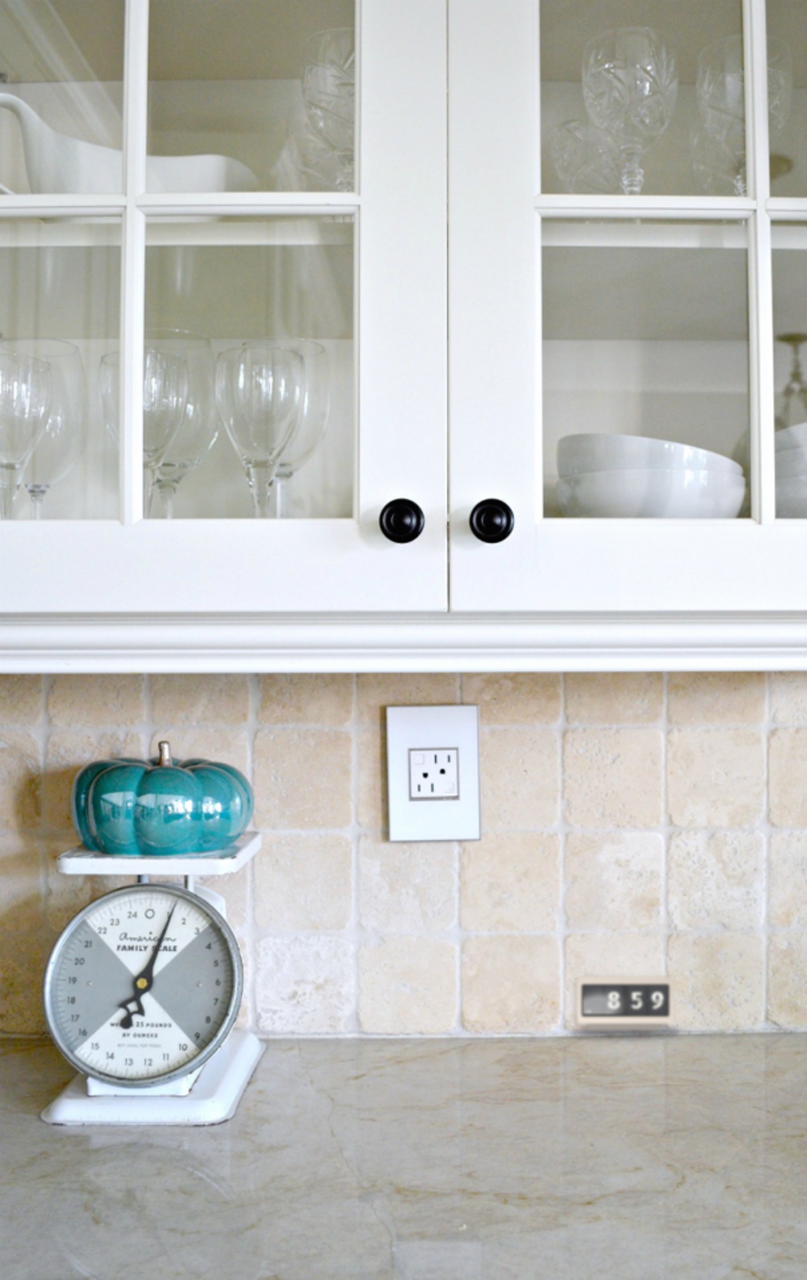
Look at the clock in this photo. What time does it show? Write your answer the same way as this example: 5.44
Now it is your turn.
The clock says 8.59
